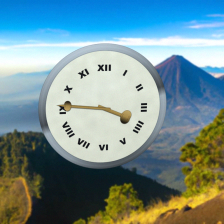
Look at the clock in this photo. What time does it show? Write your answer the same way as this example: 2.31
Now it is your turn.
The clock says 3.46
